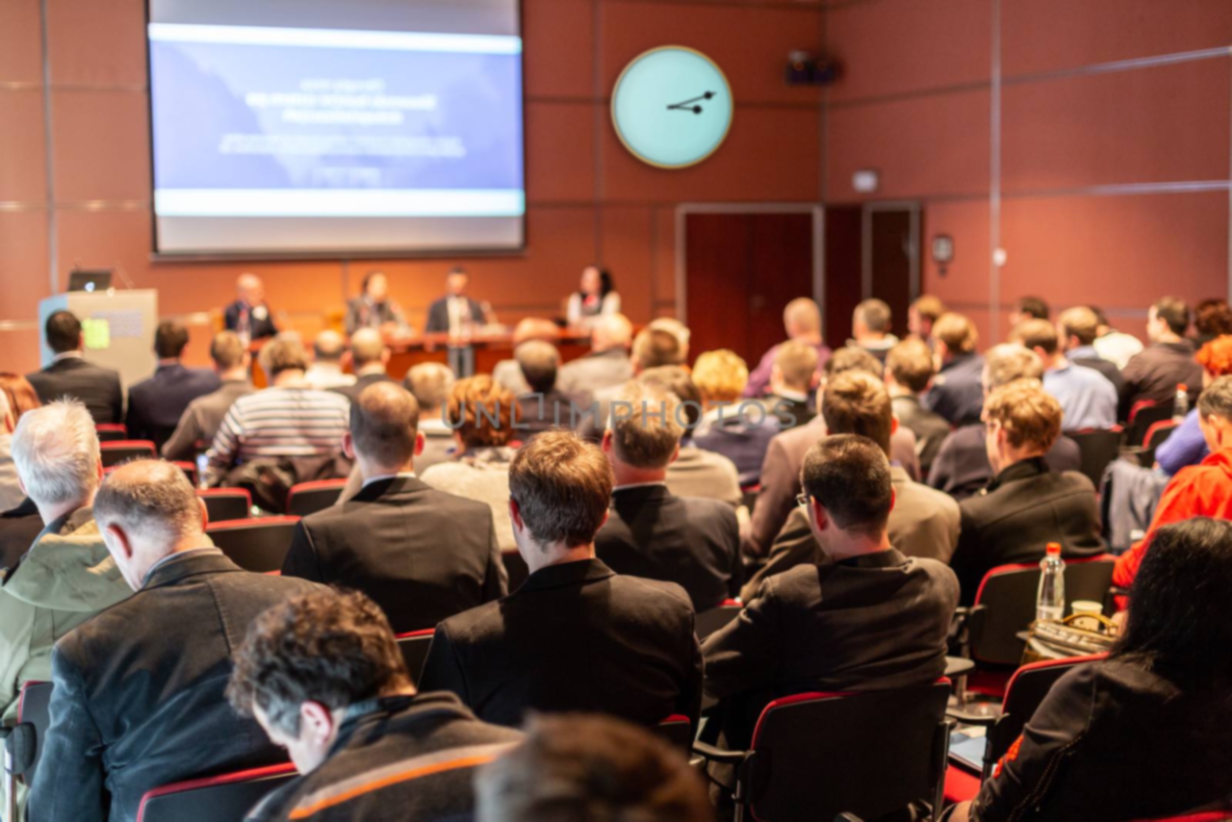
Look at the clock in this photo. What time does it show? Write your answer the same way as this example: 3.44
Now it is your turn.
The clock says 3.12
